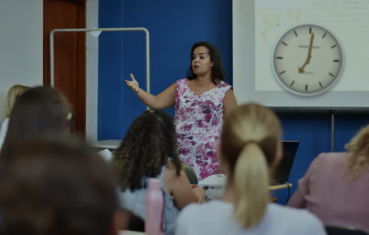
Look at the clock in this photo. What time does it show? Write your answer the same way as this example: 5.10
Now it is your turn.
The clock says 7.01
